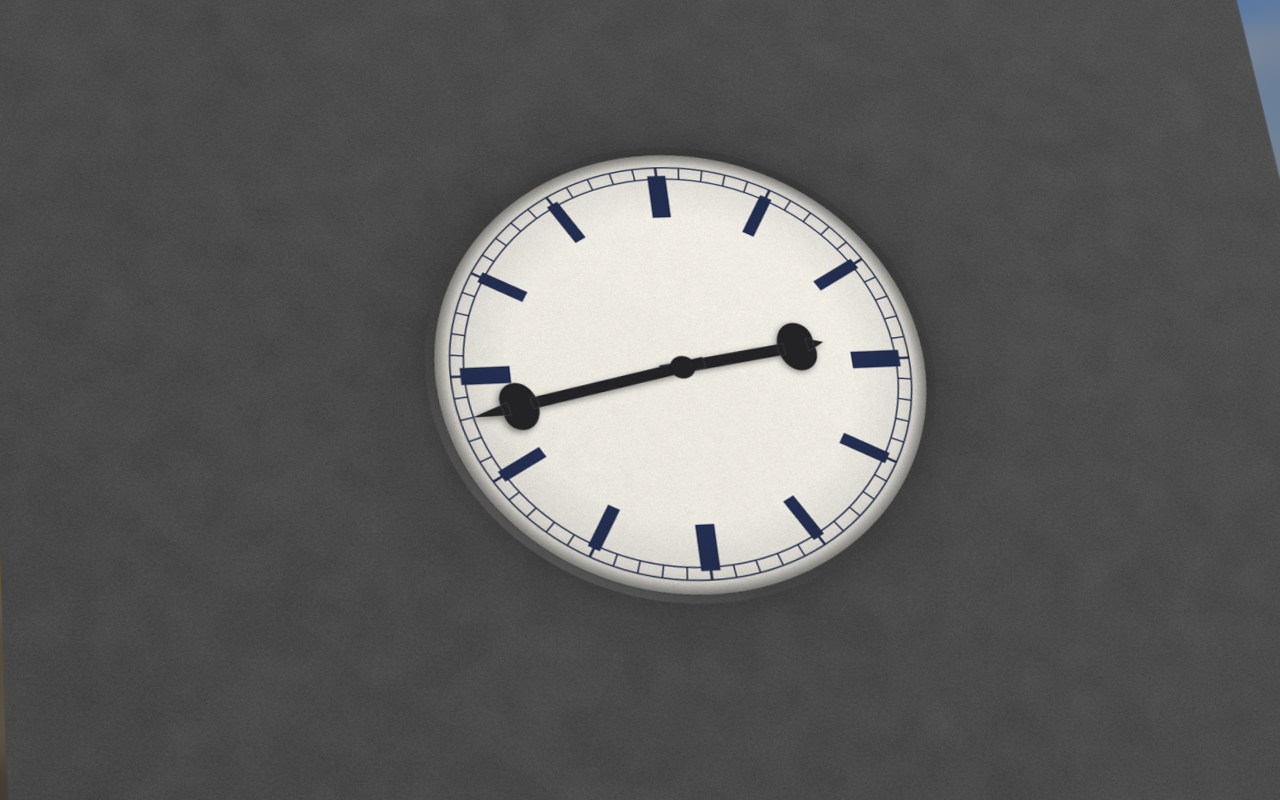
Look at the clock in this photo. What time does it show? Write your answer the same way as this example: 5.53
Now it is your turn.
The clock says 2.43
